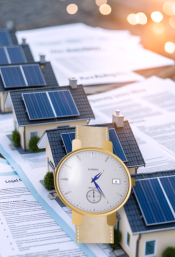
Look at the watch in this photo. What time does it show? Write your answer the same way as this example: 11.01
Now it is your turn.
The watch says 1.25
